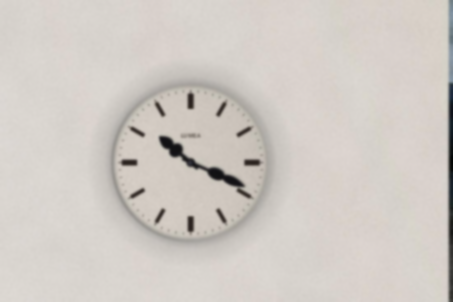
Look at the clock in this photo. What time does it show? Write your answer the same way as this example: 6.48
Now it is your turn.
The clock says 10.19
